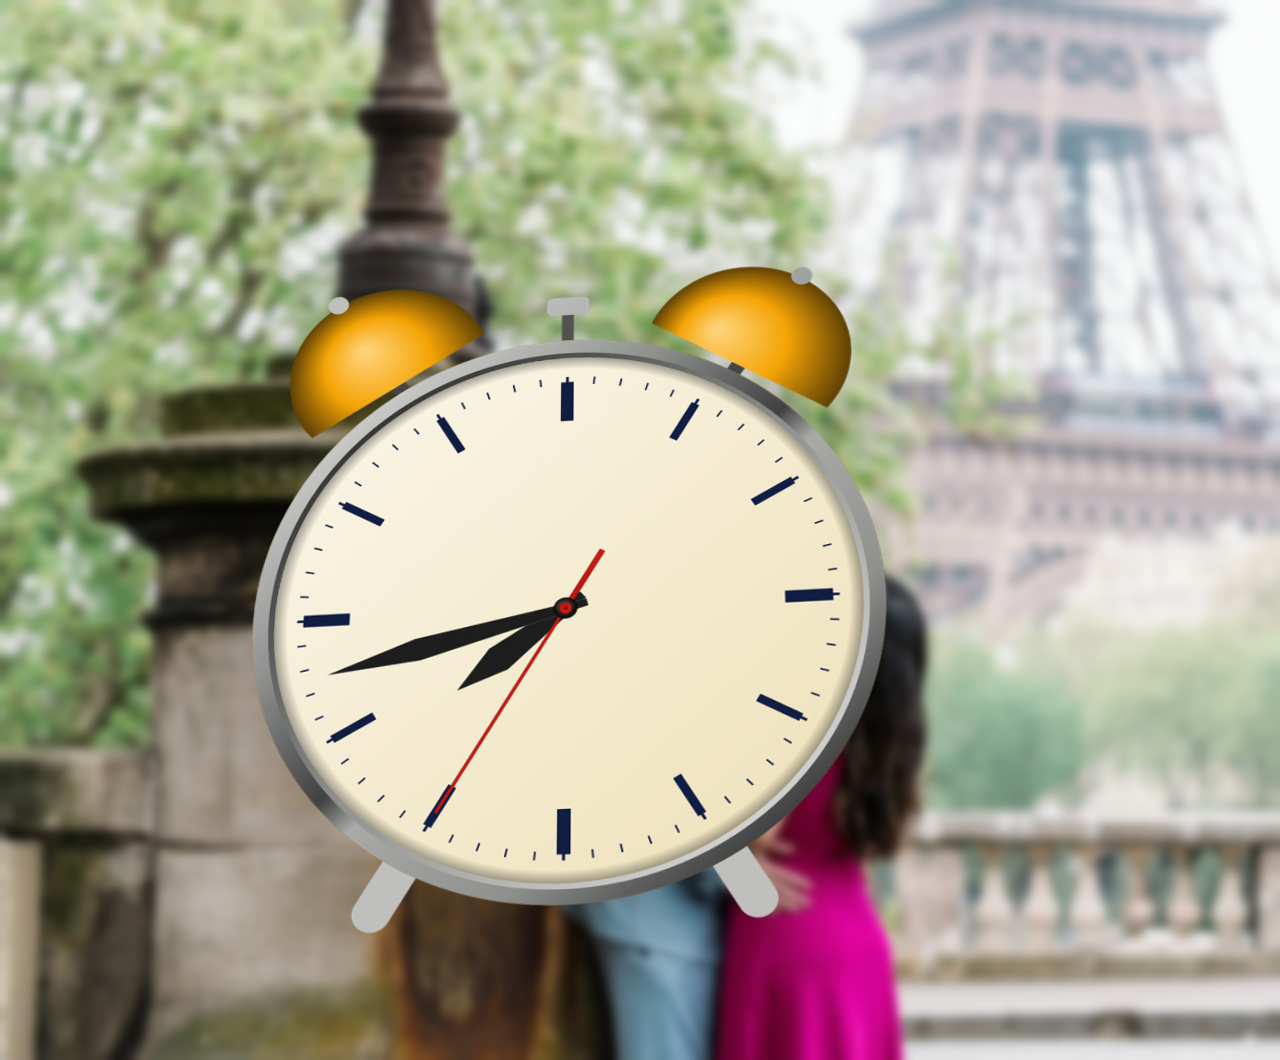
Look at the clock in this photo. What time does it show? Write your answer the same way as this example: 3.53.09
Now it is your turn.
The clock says 7.42.35
